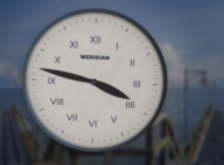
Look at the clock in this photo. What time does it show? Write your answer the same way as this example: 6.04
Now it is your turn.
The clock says 3.47
